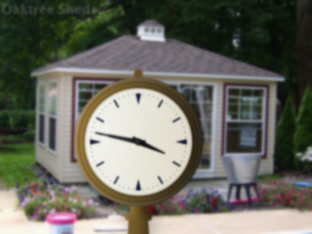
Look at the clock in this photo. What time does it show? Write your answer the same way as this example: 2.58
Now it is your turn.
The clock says 3.47
